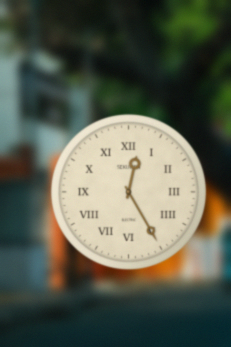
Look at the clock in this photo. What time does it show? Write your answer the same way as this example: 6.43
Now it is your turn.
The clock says 12.25
